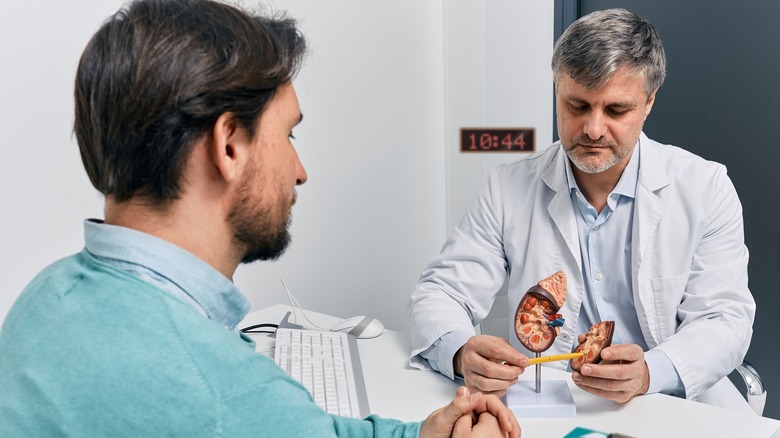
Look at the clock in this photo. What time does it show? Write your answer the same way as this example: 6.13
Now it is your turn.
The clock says 10.44
